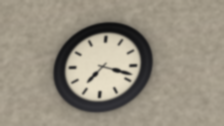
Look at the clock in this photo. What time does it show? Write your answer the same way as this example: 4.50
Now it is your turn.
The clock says 7.18
